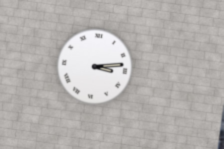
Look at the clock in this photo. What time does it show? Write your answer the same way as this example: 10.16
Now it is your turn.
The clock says 3.13
